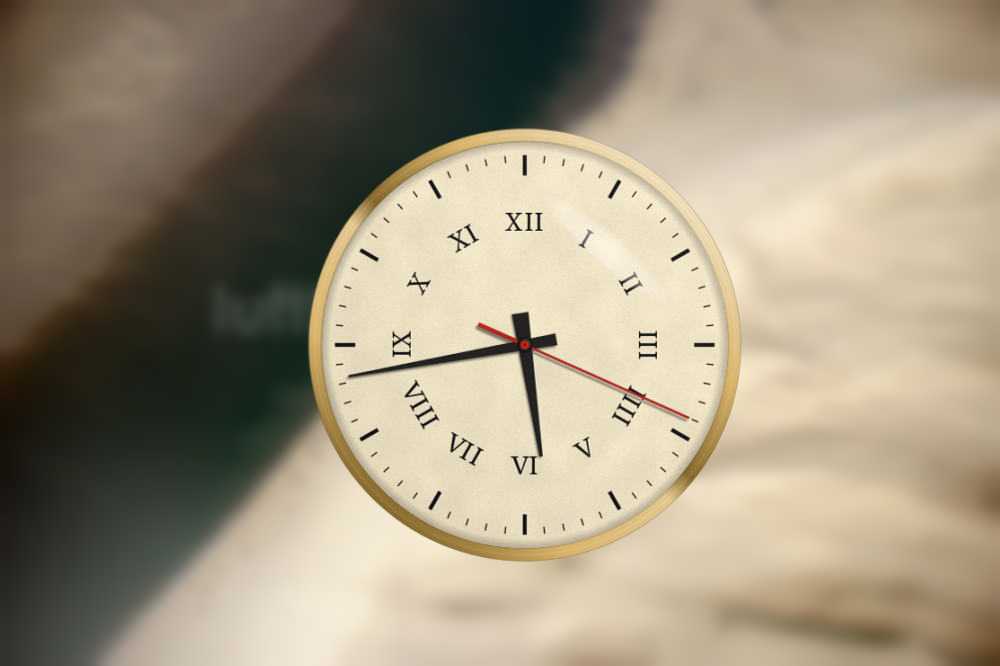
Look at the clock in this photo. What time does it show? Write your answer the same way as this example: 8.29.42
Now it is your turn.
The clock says 5.43.19
